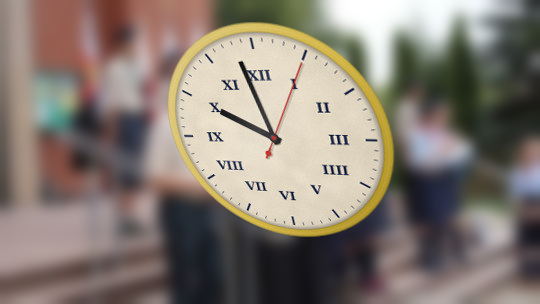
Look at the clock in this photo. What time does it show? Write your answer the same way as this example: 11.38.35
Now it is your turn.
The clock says 9.58.05
